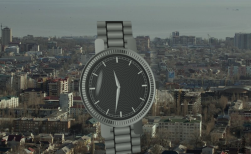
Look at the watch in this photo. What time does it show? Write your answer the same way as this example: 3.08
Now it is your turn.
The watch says 11.32
